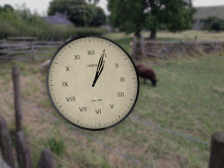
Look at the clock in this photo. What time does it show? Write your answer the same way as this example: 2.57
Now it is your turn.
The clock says 1.04
